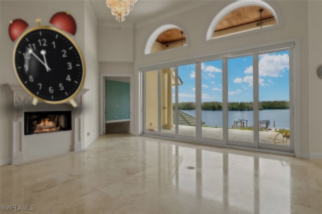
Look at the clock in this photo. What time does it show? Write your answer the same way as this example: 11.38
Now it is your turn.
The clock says 11.53
